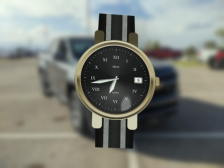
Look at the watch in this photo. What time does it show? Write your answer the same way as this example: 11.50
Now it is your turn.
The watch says 6.43
